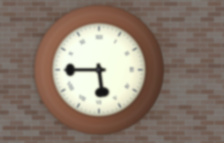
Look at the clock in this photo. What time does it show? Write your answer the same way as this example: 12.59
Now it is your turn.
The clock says 5.45
